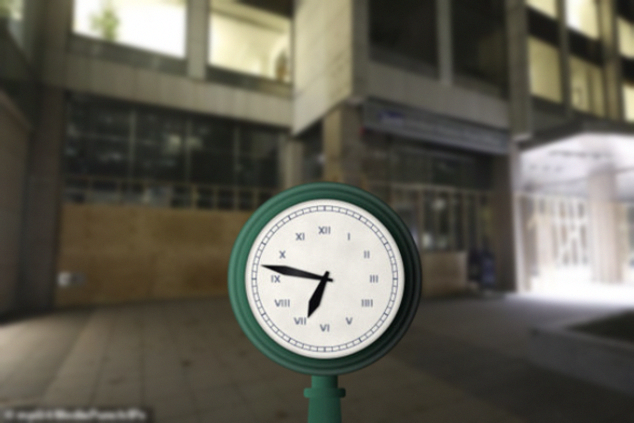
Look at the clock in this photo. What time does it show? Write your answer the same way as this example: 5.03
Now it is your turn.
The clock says 6.47
